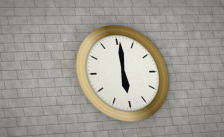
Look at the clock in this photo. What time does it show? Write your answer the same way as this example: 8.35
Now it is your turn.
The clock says 6.01
